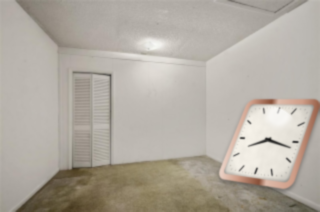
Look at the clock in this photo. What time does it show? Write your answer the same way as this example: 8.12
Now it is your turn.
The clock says 8.17
